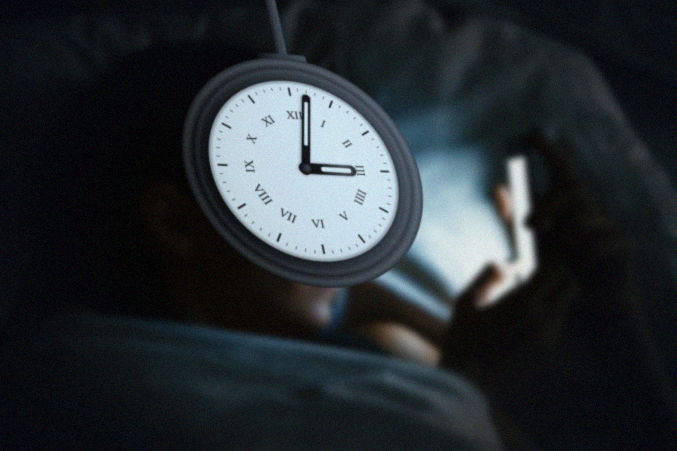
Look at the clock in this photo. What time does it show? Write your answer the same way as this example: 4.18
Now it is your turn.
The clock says 3.02
